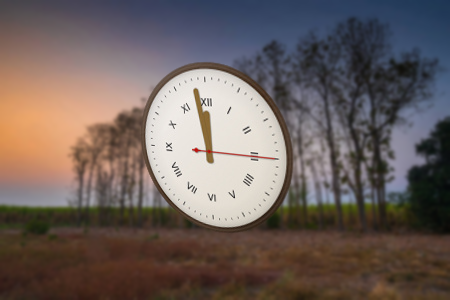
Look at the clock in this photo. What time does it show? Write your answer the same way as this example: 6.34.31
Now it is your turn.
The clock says 11.58.15
